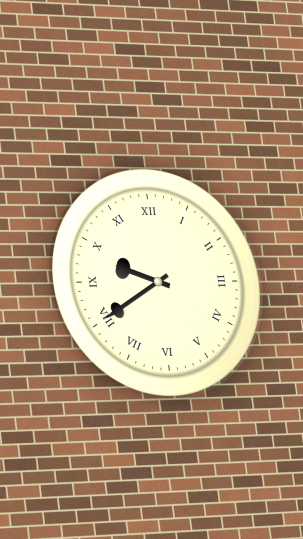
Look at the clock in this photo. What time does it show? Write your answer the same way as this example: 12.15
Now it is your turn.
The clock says 9.40
